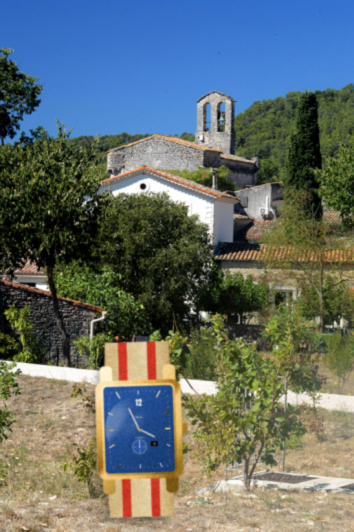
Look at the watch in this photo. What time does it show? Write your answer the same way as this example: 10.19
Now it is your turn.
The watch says 3.56
